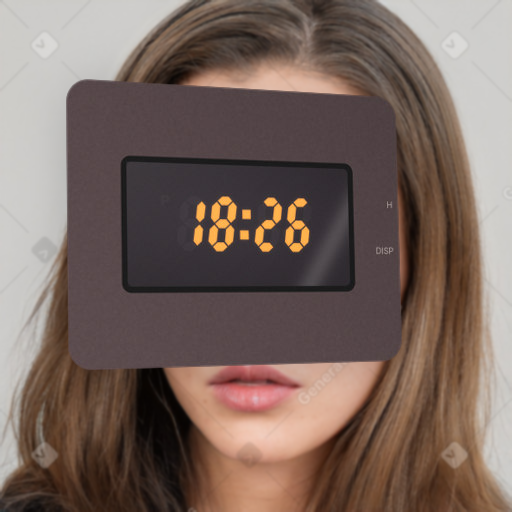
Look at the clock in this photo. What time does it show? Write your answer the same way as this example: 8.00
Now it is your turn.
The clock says 18.26
